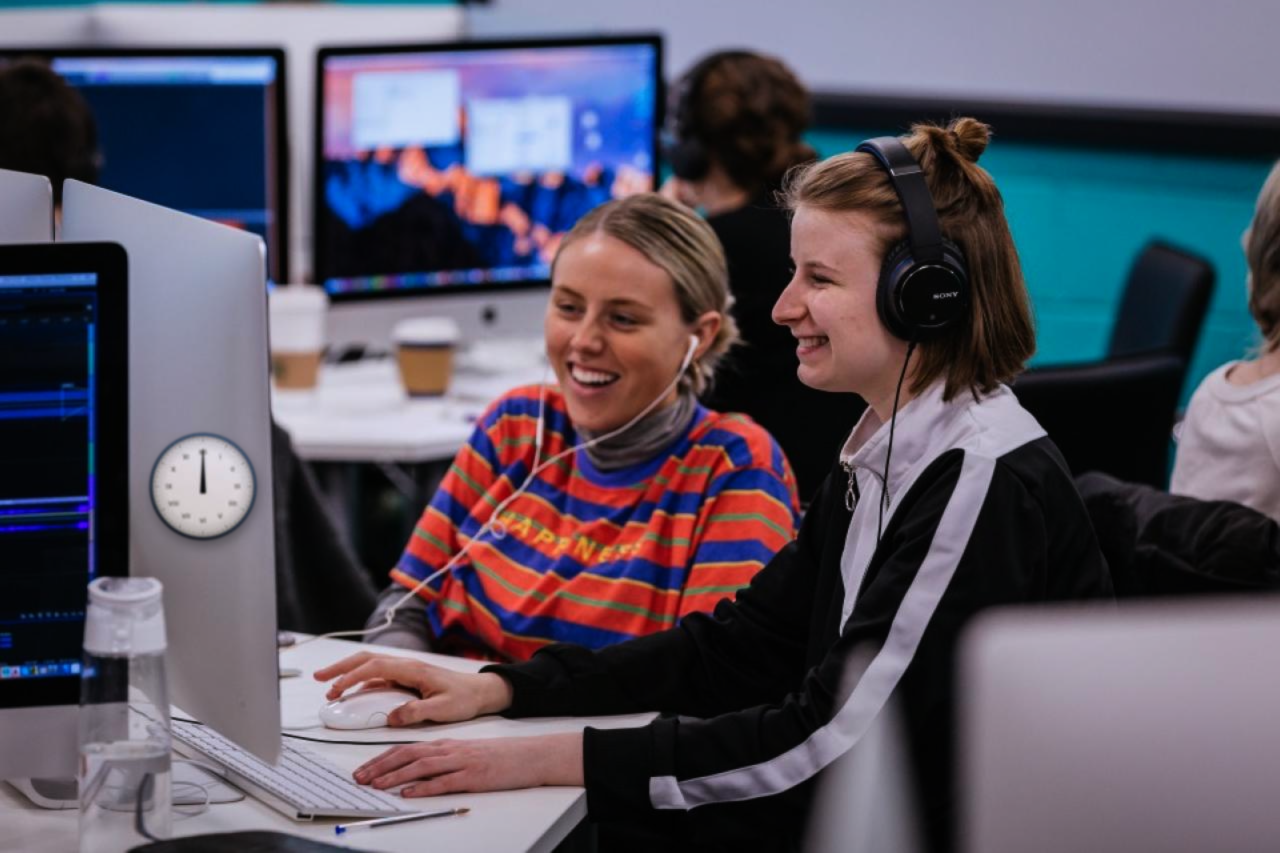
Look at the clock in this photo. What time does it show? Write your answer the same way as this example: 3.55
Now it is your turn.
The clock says 12.00
